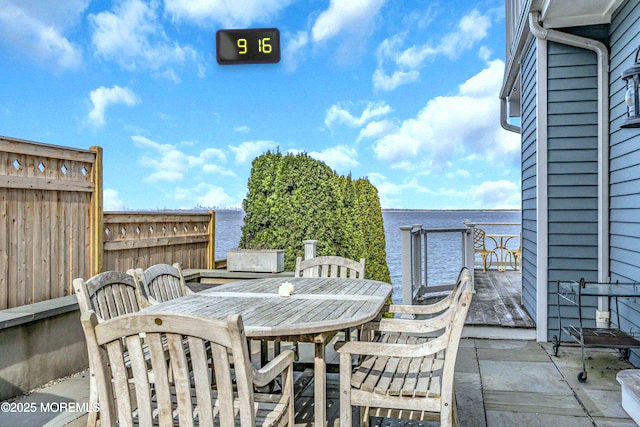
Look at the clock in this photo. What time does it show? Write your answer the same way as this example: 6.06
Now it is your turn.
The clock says 9.16
